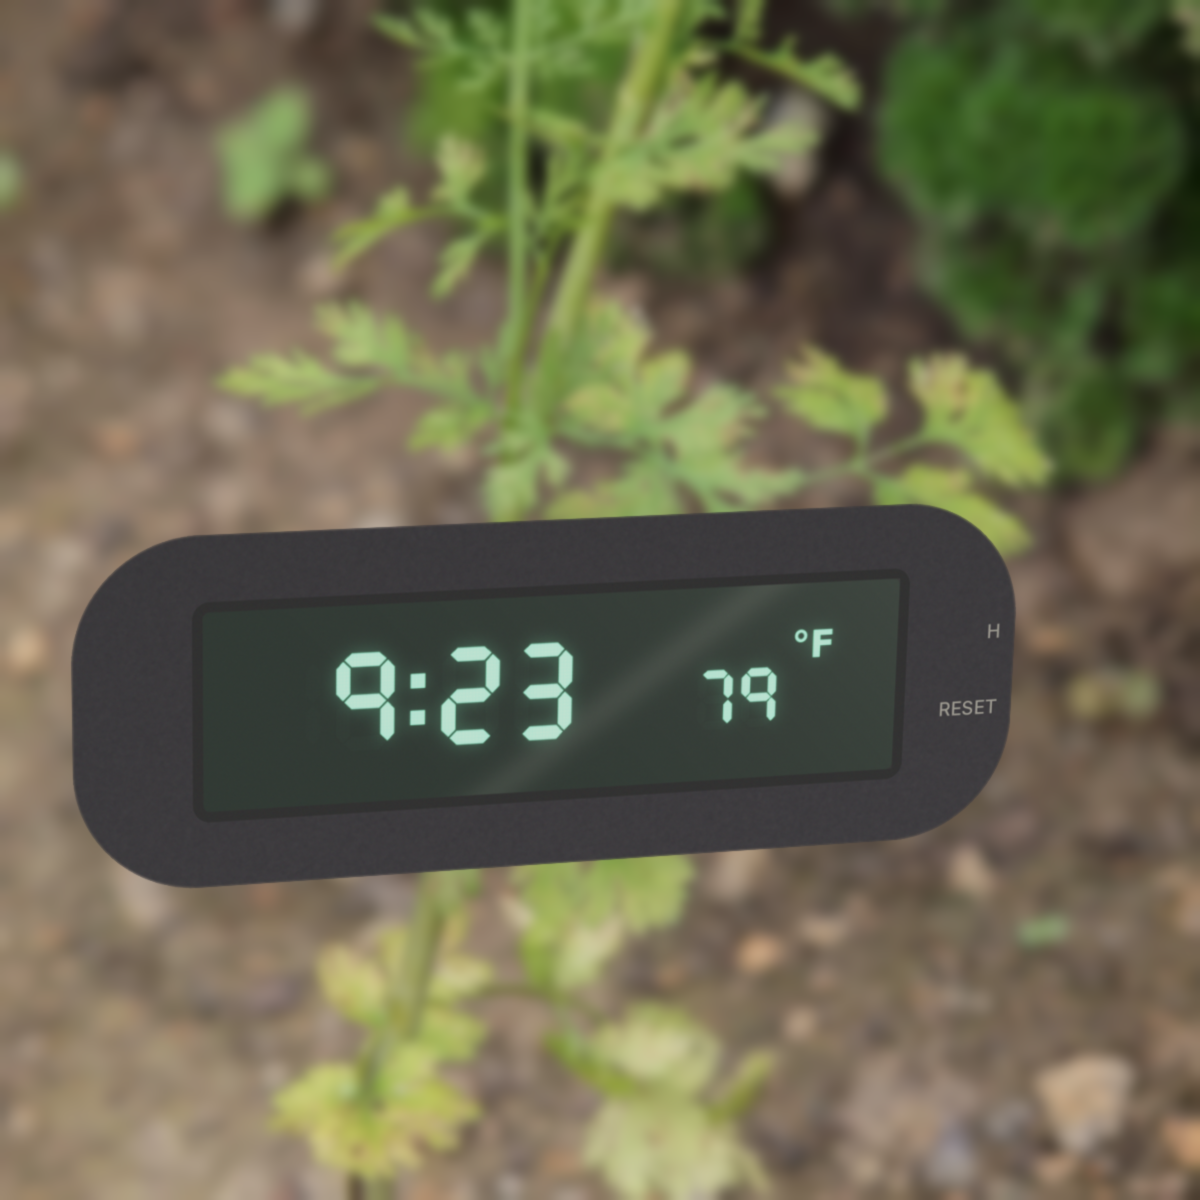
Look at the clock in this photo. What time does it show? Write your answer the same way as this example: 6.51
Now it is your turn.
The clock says 9.23
